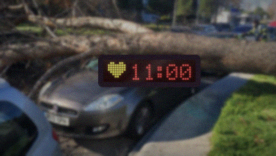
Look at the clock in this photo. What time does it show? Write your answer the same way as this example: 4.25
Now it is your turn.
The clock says 11.00
